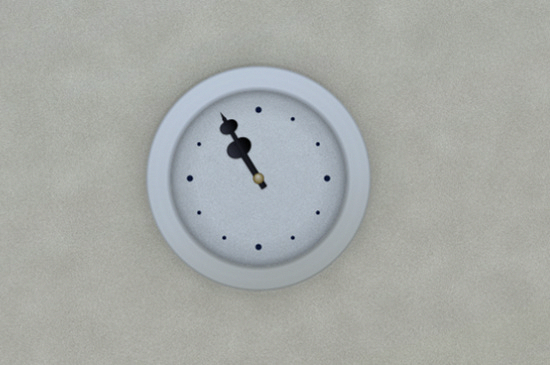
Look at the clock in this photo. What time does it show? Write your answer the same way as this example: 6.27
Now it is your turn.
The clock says 10.55
